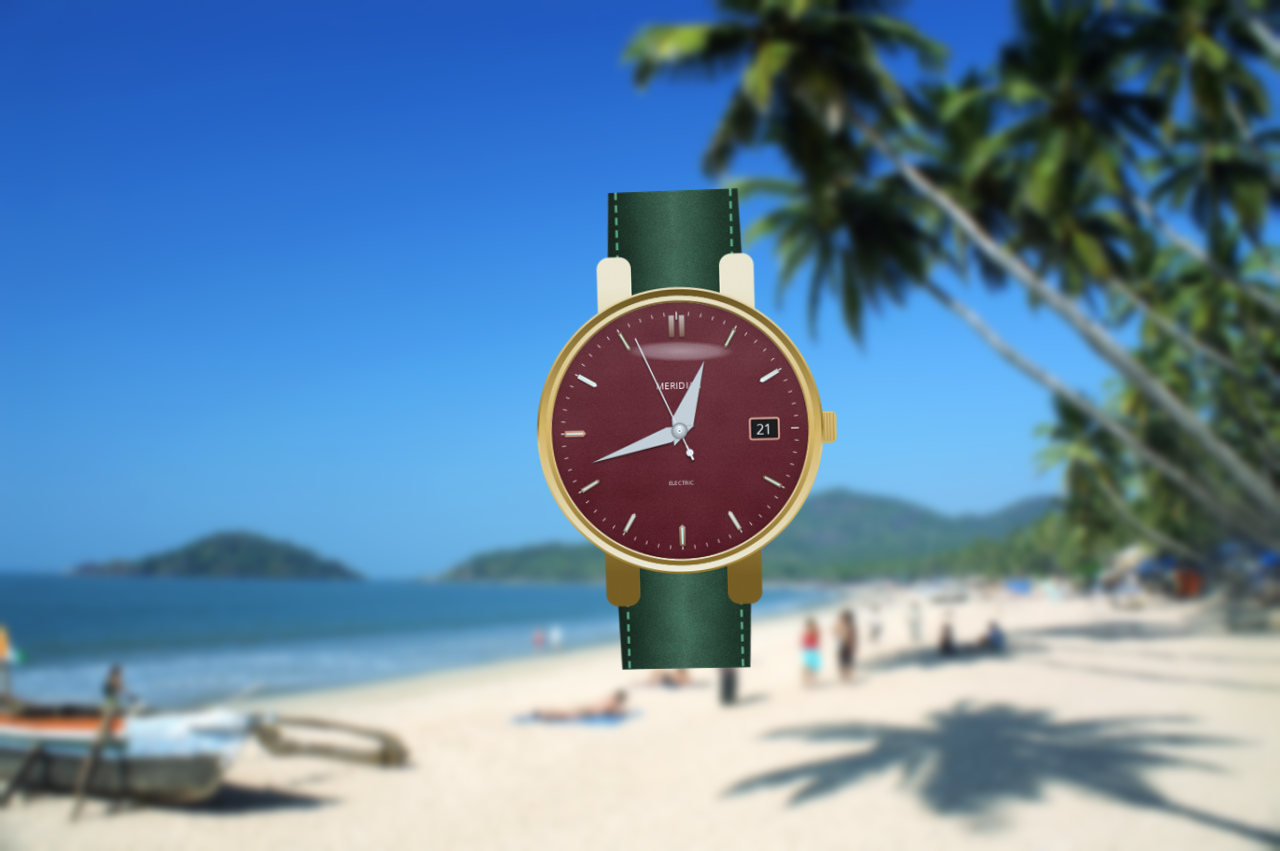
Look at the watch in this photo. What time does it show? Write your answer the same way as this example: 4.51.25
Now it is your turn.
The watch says 12.41.56
